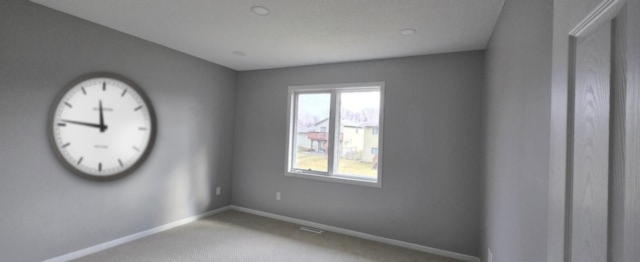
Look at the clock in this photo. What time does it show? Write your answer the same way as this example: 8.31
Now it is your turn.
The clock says 11.46
